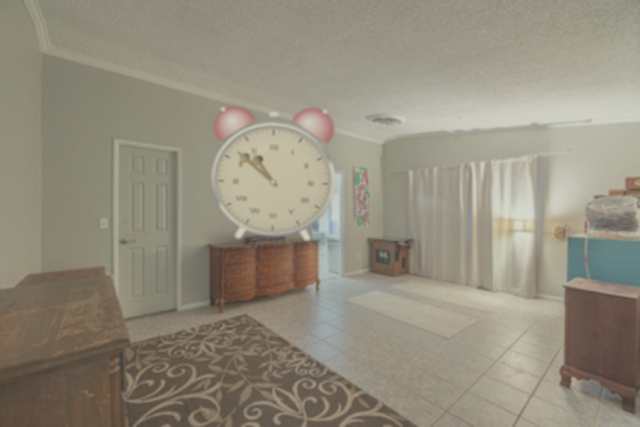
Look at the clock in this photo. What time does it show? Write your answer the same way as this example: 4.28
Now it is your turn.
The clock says 10.52
